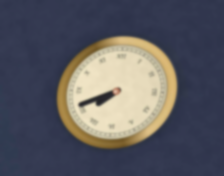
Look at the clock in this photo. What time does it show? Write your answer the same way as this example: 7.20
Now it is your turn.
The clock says 7.41
